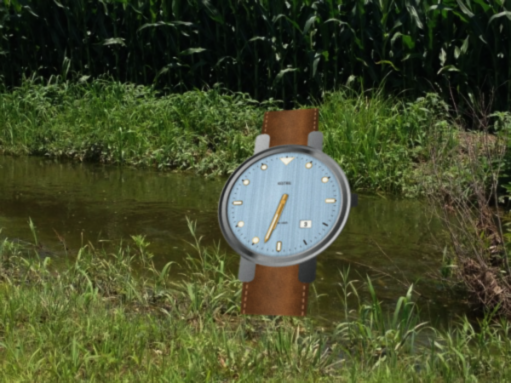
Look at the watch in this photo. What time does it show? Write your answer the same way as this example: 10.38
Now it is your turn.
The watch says 6.33
